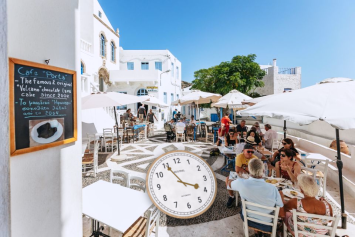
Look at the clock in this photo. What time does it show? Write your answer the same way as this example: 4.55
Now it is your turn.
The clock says 3.55
